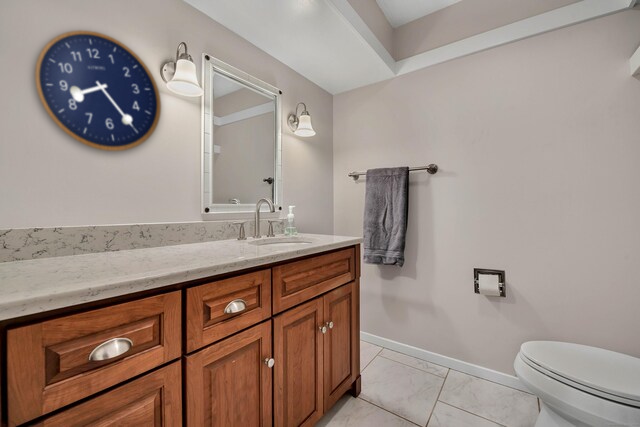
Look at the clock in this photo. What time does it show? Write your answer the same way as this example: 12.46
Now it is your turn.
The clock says 8.25
